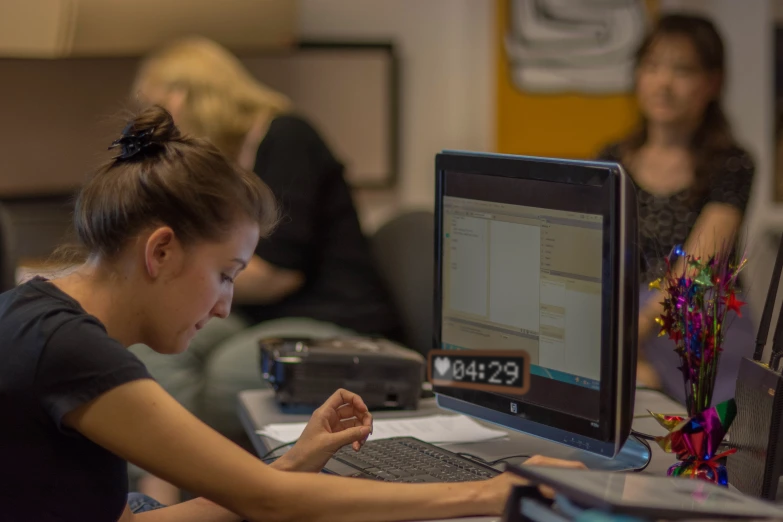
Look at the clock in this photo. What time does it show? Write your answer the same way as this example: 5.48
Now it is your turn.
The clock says 4.29
